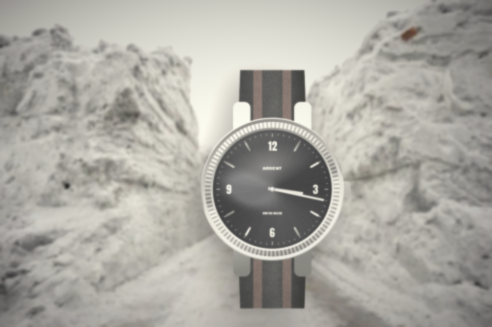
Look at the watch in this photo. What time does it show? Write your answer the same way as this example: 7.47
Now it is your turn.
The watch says 3.17
